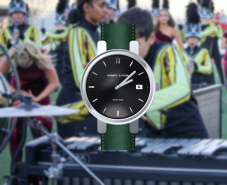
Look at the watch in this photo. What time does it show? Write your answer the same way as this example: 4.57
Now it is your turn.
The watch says 2.08
